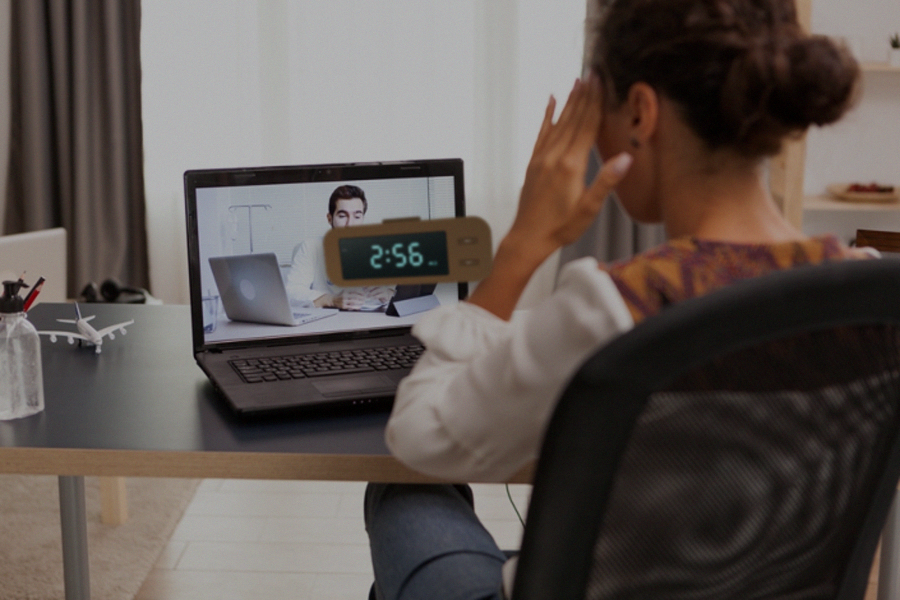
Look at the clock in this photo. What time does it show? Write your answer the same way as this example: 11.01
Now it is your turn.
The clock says 2.56
